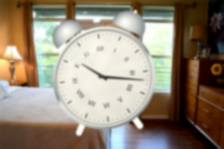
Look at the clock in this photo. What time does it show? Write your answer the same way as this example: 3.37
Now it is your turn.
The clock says 10.17
